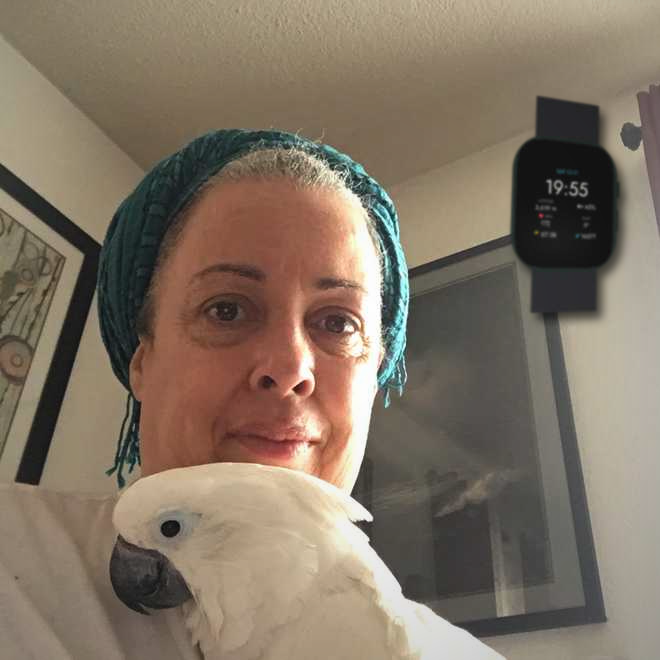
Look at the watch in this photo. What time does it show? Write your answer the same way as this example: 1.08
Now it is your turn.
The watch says 19.55
